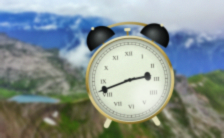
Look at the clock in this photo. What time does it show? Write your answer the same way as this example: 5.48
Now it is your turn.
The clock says 2.42
